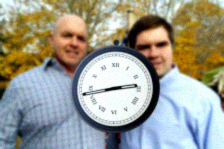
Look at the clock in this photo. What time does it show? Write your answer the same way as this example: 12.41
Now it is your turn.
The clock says 2.43
